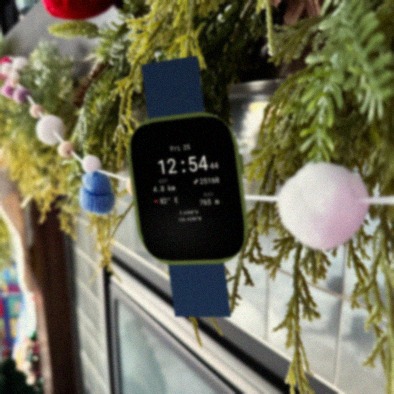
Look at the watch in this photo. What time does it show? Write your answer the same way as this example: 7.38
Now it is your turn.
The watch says 12.54
